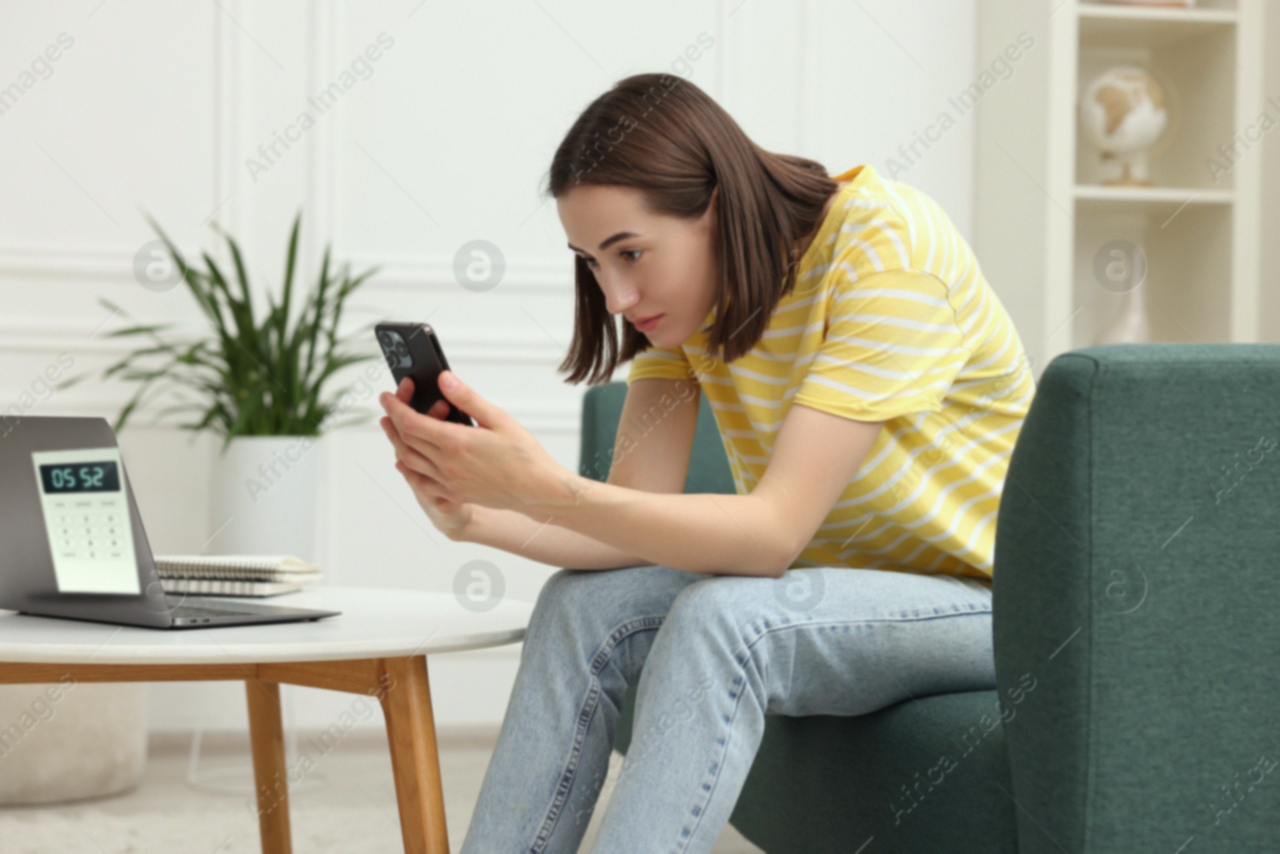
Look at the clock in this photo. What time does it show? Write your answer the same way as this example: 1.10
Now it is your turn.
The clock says 5.52
